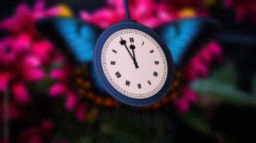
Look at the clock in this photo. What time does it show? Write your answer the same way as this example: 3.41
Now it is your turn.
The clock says 11.56
